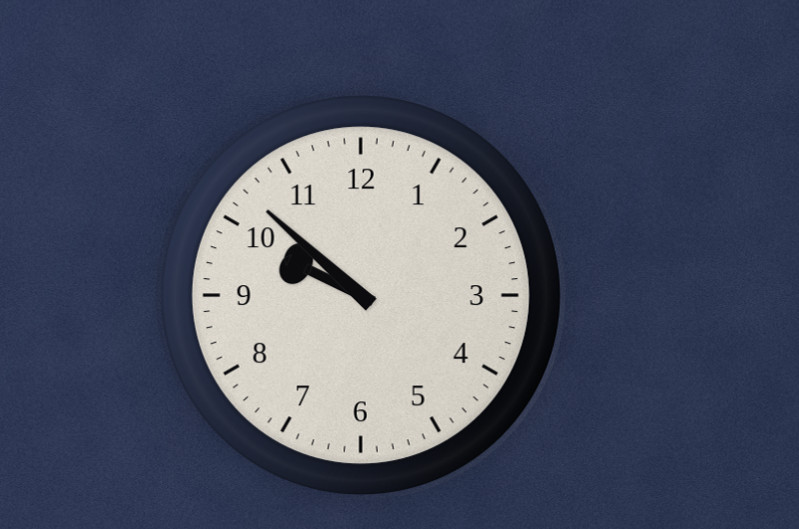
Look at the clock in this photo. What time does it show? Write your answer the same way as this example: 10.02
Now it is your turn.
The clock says 9.52
